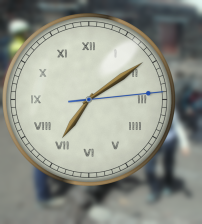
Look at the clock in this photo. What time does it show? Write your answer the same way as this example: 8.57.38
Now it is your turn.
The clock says 7.09.14
